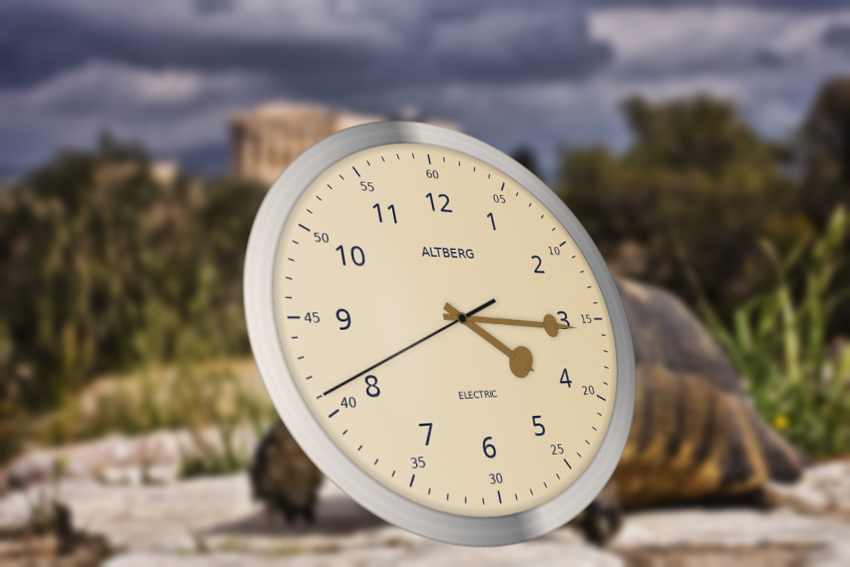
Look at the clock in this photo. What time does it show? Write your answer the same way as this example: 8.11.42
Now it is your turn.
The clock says 4.15.41
